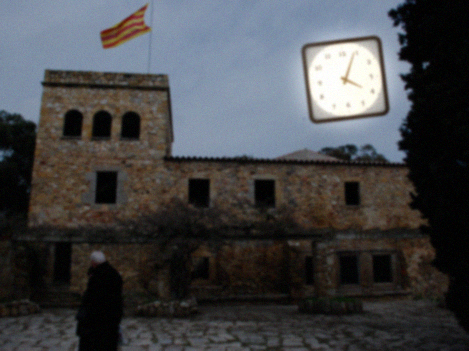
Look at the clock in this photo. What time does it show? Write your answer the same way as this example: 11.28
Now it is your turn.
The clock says 4.04
